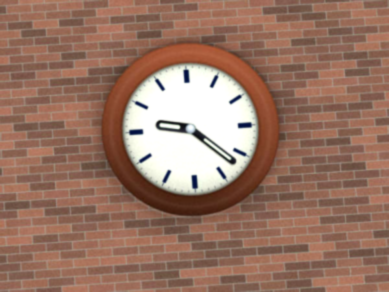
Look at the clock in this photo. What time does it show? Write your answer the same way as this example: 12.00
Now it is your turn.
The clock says 9.22
